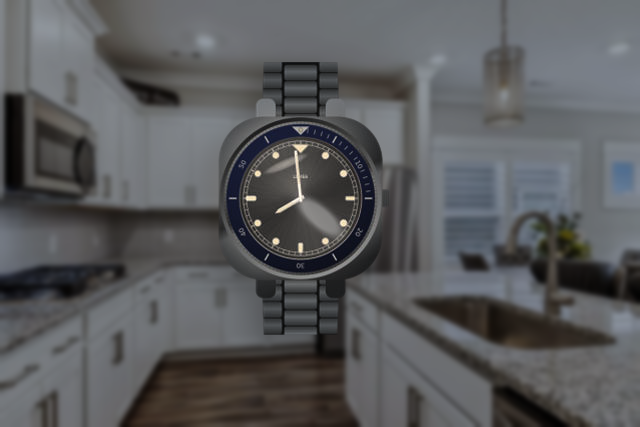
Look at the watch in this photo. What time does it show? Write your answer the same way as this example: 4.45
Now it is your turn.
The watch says 7.59
